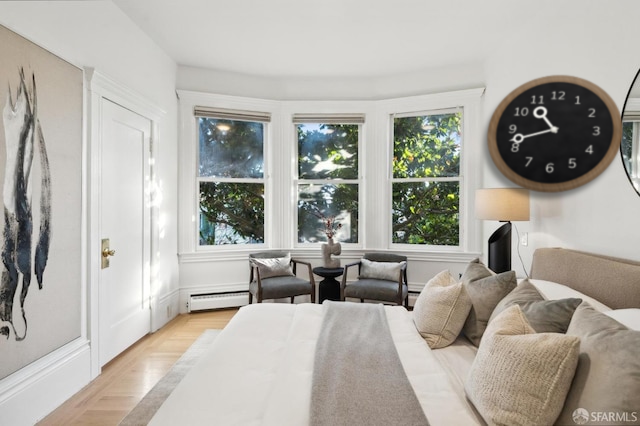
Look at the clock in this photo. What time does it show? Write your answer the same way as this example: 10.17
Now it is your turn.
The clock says 10.42
